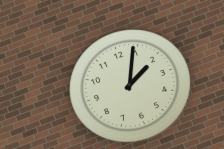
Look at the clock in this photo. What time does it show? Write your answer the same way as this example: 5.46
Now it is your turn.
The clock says 2.04
